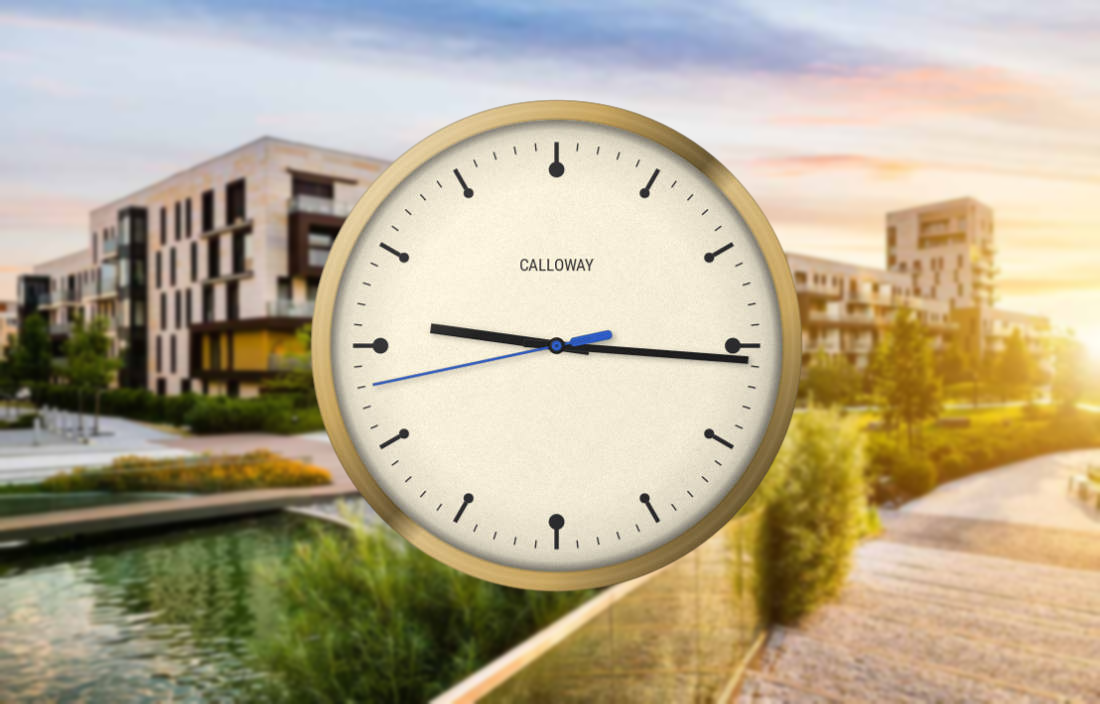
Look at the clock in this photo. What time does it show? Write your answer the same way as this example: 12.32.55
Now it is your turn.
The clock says 9.15.43
